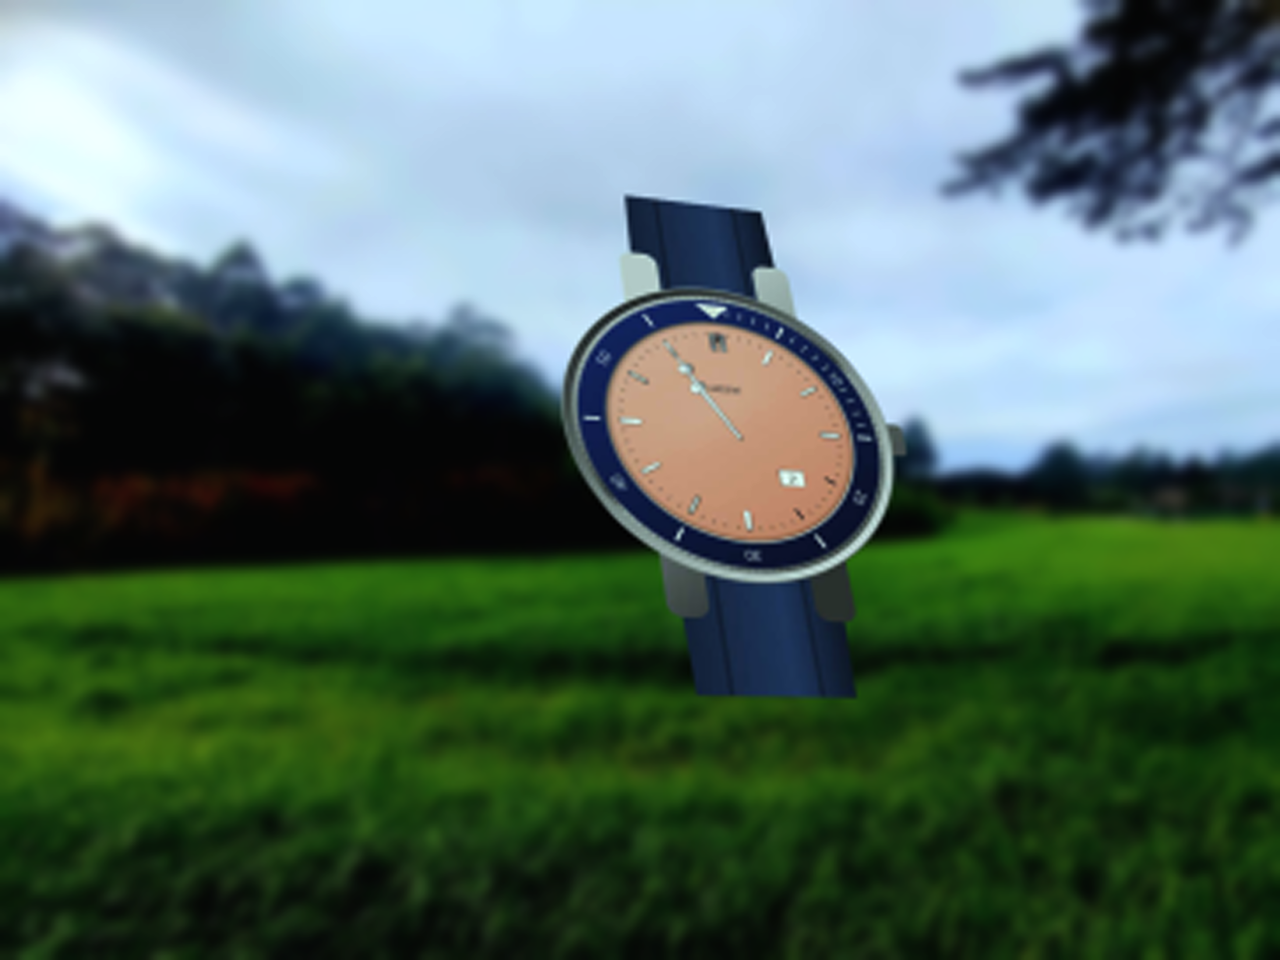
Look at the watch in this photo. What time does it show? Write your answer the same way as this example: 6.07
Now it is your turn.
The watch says 10.55
